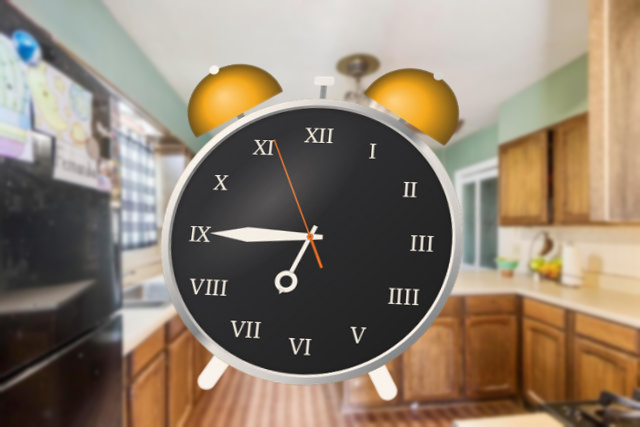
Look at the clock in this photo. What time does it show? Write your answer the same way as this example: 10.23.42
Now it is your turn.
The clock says 6.44.56
